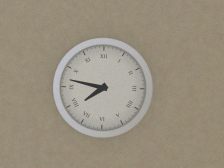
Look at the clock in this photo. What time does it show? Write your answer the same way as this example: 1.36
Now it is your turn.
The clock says 7.47
